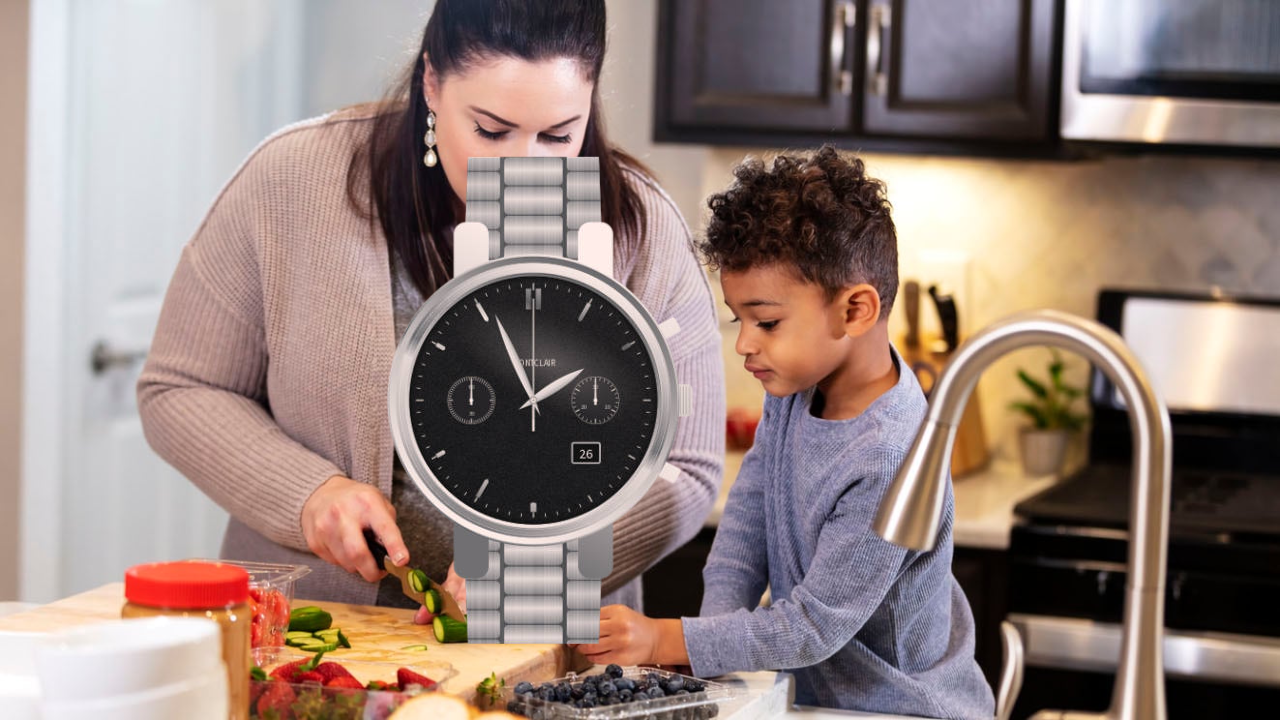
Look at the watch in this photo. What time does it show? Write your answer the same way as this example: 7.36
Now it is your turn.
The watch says 1.56
